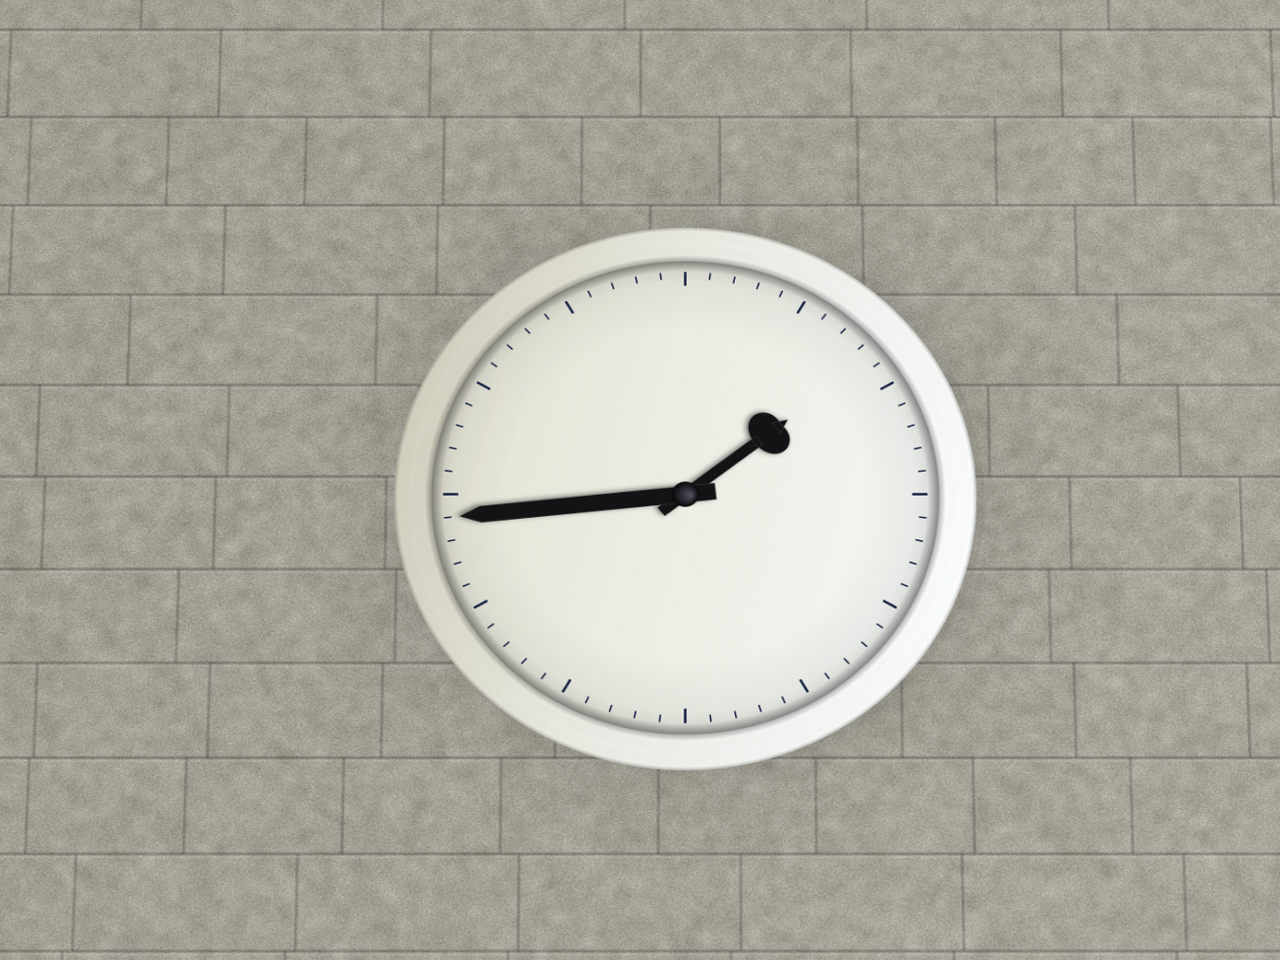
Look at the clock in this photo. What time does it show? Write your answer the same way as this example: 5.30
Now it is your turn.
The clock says 1.44
